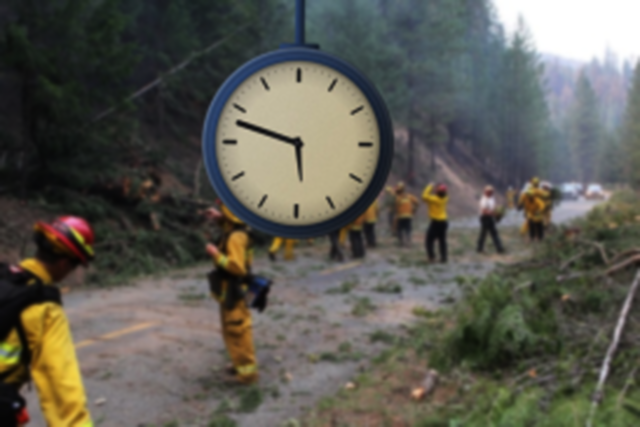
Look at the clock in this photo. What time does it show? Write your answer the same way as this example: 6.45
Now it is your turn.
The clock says 5.48
